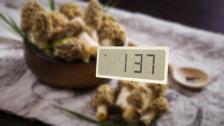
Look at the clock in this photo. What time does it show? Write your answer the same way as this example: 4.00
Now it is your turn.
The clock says 1.37
